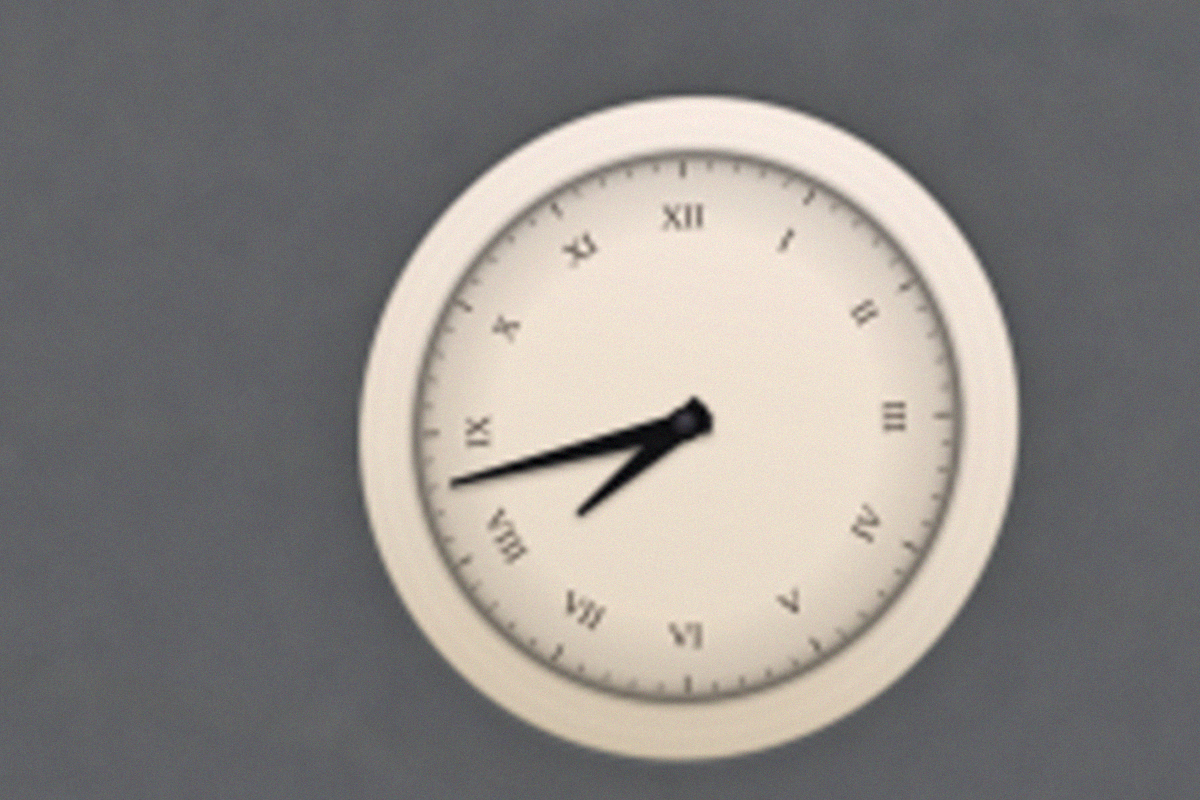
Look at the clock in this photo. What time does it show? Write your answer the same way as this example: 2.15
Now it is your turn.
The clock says 7.43
